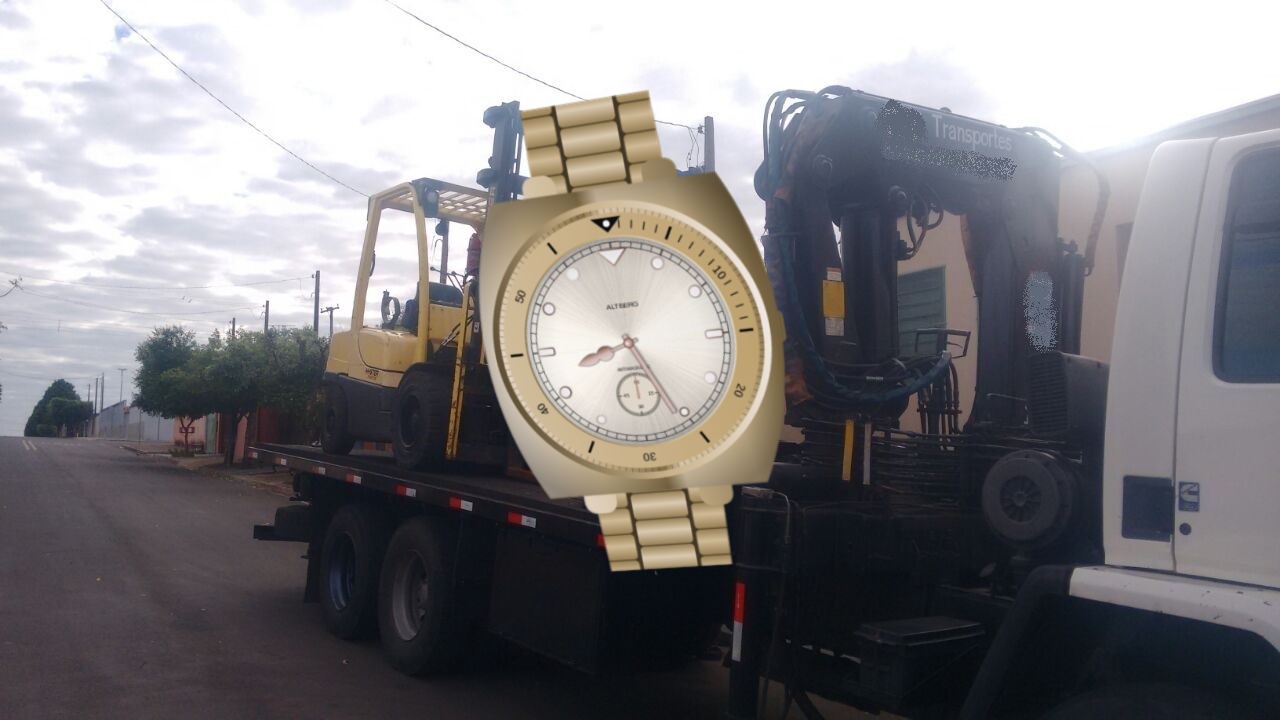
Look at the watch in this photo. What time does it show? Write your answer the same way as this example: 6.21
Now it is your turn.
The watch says 8.26
